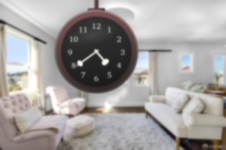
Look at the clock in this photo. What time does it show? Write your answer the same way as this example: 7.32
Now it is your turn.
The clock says 4.39
